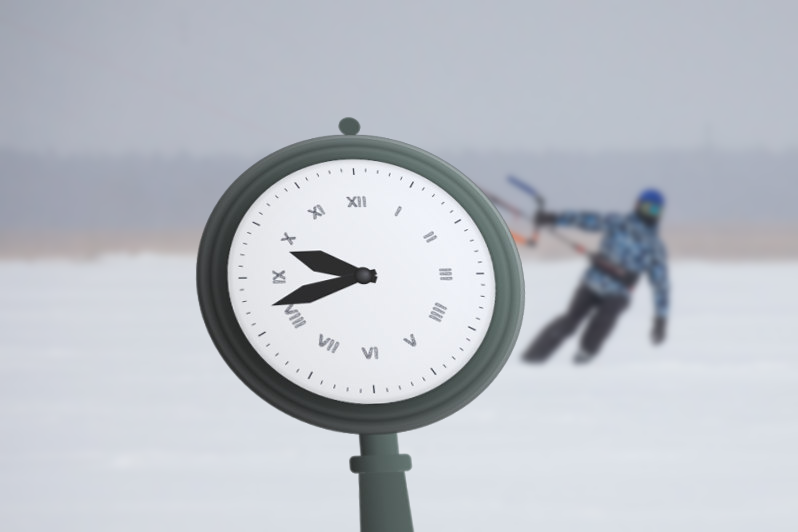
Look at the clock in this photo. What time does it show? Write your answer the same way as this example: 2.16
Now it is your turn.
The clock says 9.42
